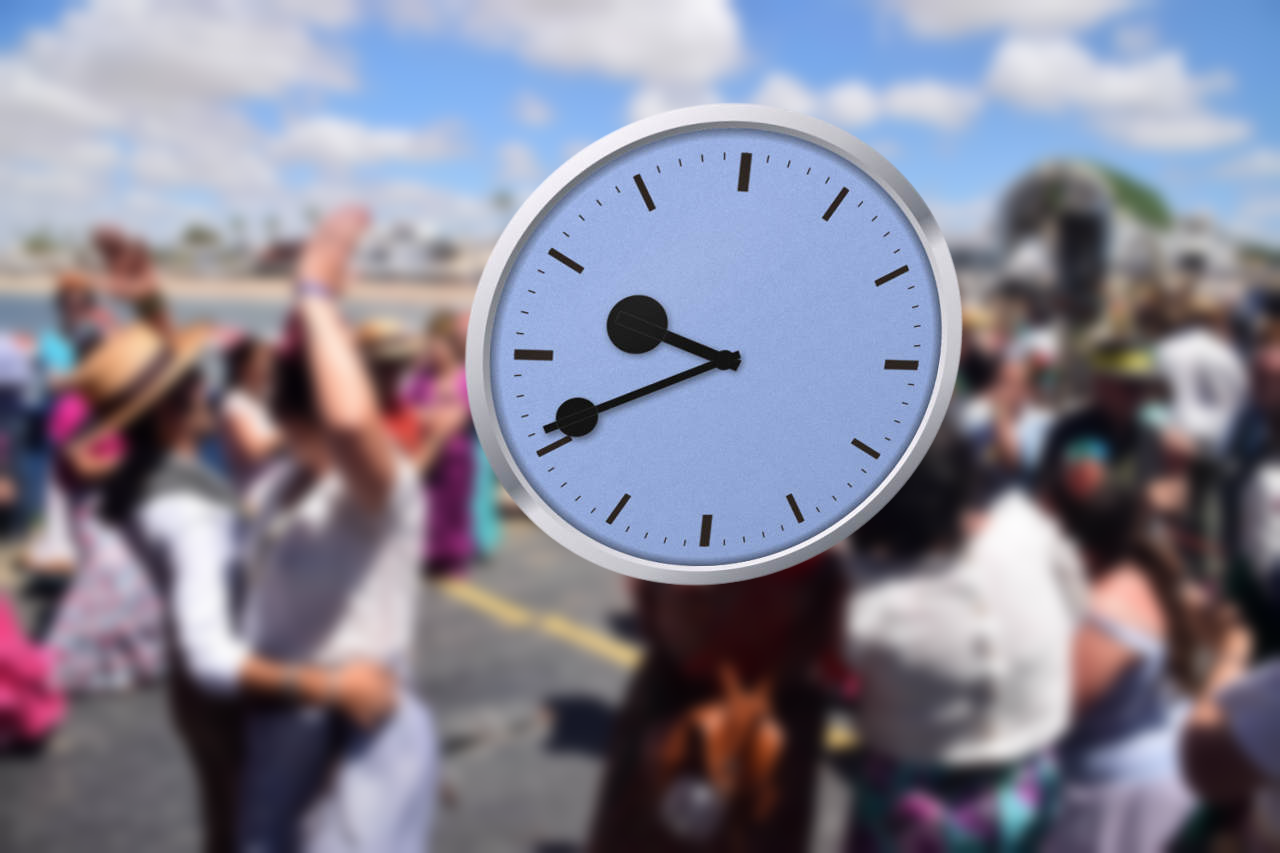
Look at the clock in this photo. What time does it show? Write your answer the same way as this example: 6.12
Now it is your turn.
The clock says 9.41
